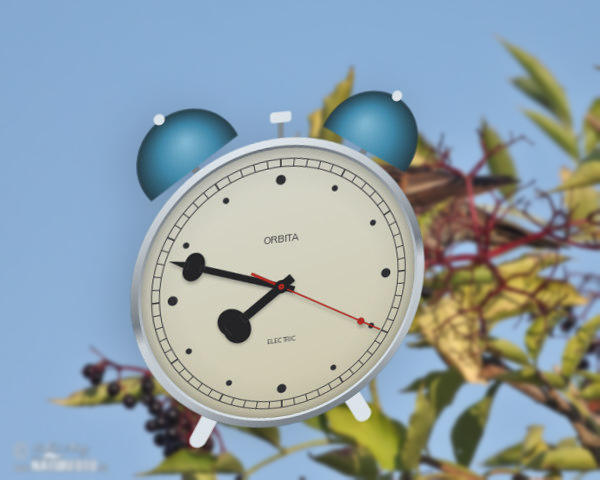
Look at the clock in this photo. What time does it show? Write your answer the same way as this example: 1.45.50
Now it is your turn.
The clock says 7.48.20
